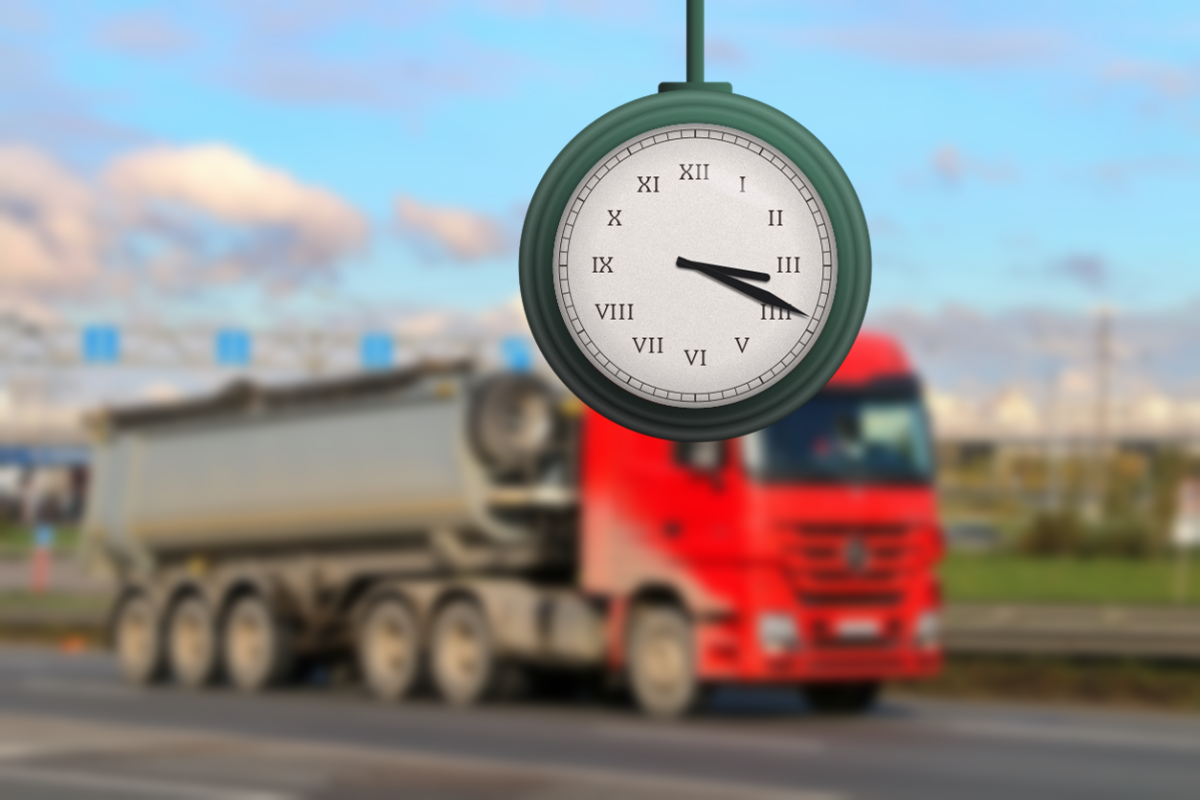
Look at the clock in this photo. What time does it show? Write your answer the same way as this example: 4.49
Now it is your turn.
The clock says 3.19
